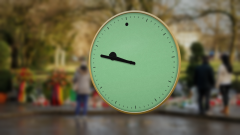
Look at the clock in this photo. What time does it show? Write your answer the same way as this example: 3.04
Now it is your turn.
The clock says 9.48
